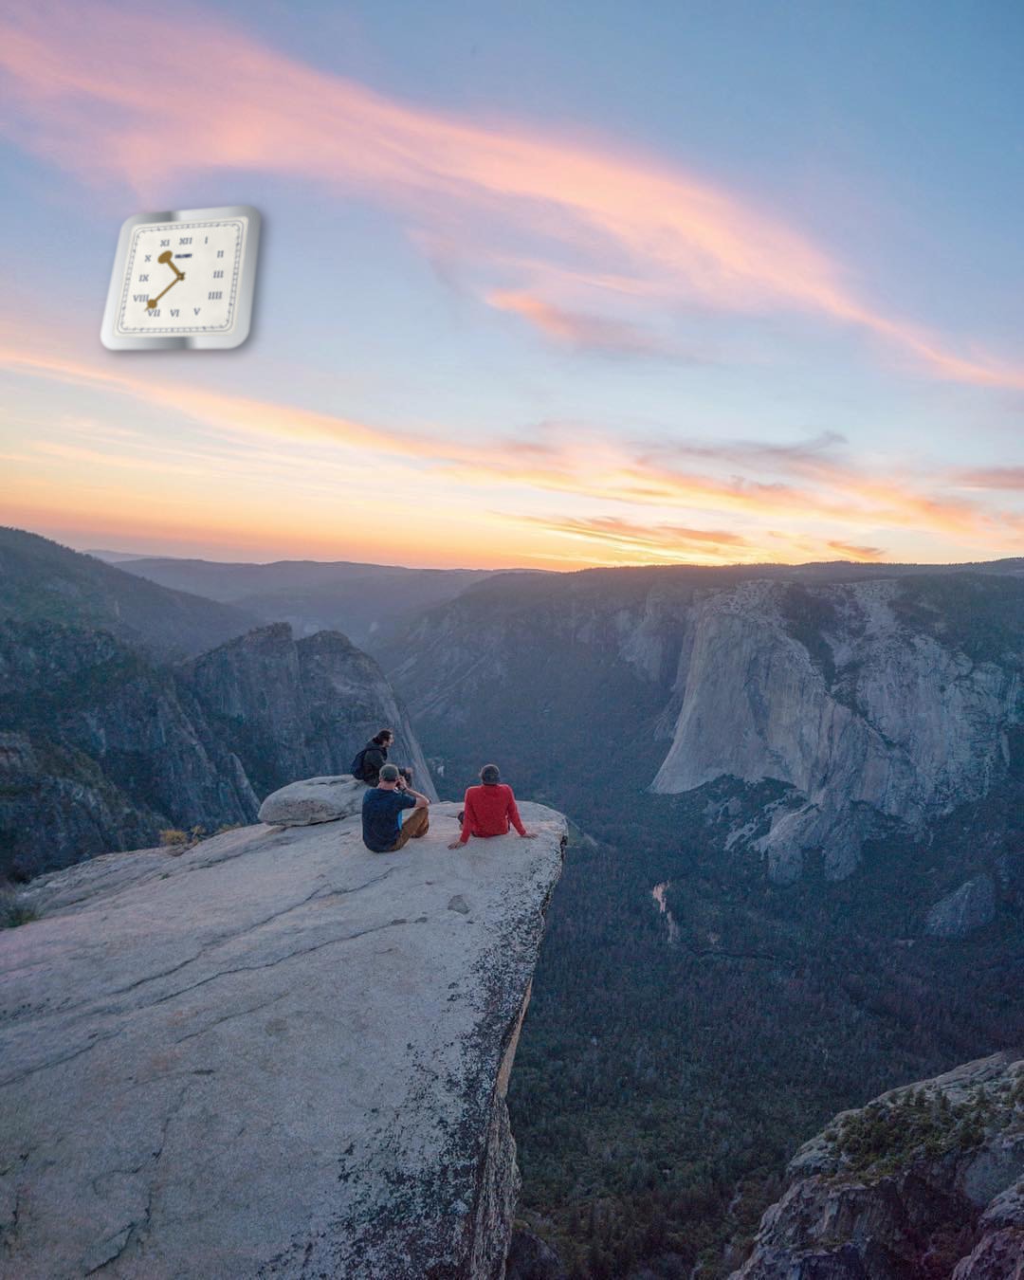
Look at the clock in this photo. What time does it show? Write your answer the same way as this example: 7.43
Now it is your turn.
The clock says 10.37
